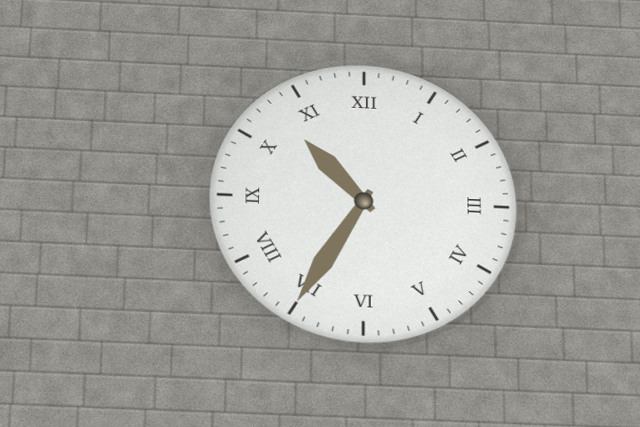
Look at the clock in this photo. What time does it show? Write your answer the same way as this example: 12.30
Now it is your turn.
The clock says 10.35
